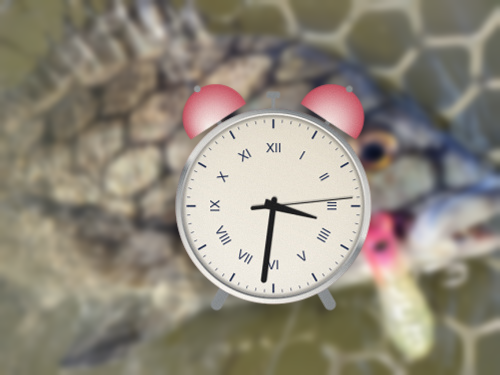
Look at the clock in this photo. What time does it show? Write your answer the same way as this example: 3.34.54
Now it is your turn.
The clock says 3.31.14
